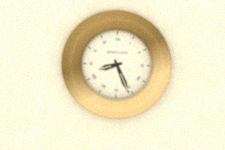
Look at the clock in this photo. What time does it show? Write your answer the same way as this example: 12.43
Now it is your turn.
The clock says 8.26
